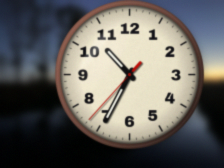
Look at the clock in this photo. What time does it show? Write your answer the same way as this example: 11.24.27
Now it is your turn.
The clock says 10.34.37
